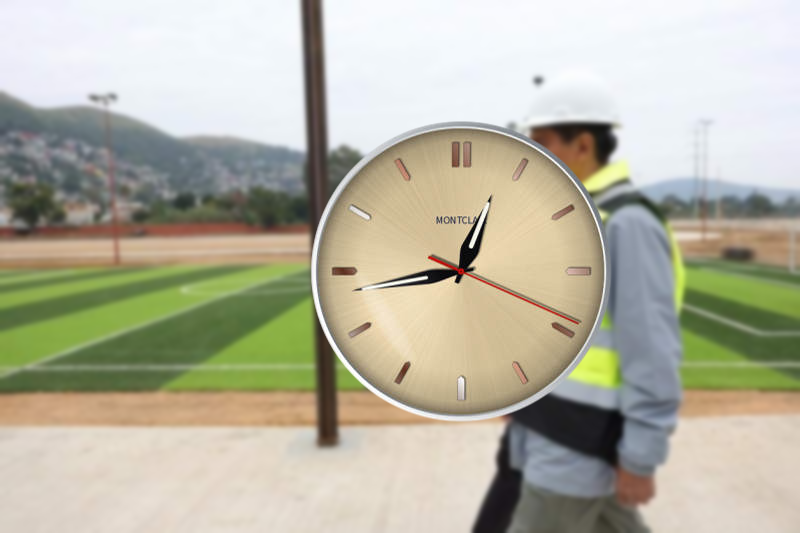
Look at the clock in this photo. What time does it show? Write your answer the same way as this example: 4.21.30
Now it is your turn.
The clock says 12.43.19
